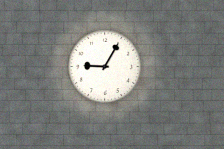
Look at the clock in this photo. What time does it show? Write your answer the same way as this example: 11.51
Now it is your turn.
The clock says 9.05
